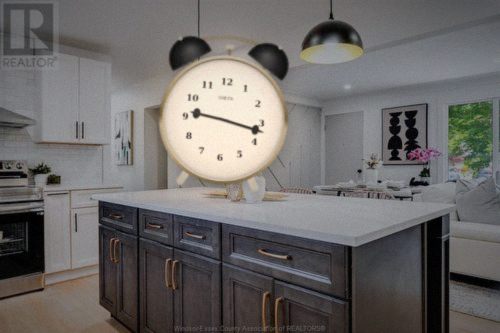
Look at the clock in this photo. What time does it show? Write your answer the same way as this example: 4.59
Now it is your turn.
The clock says 9.17
